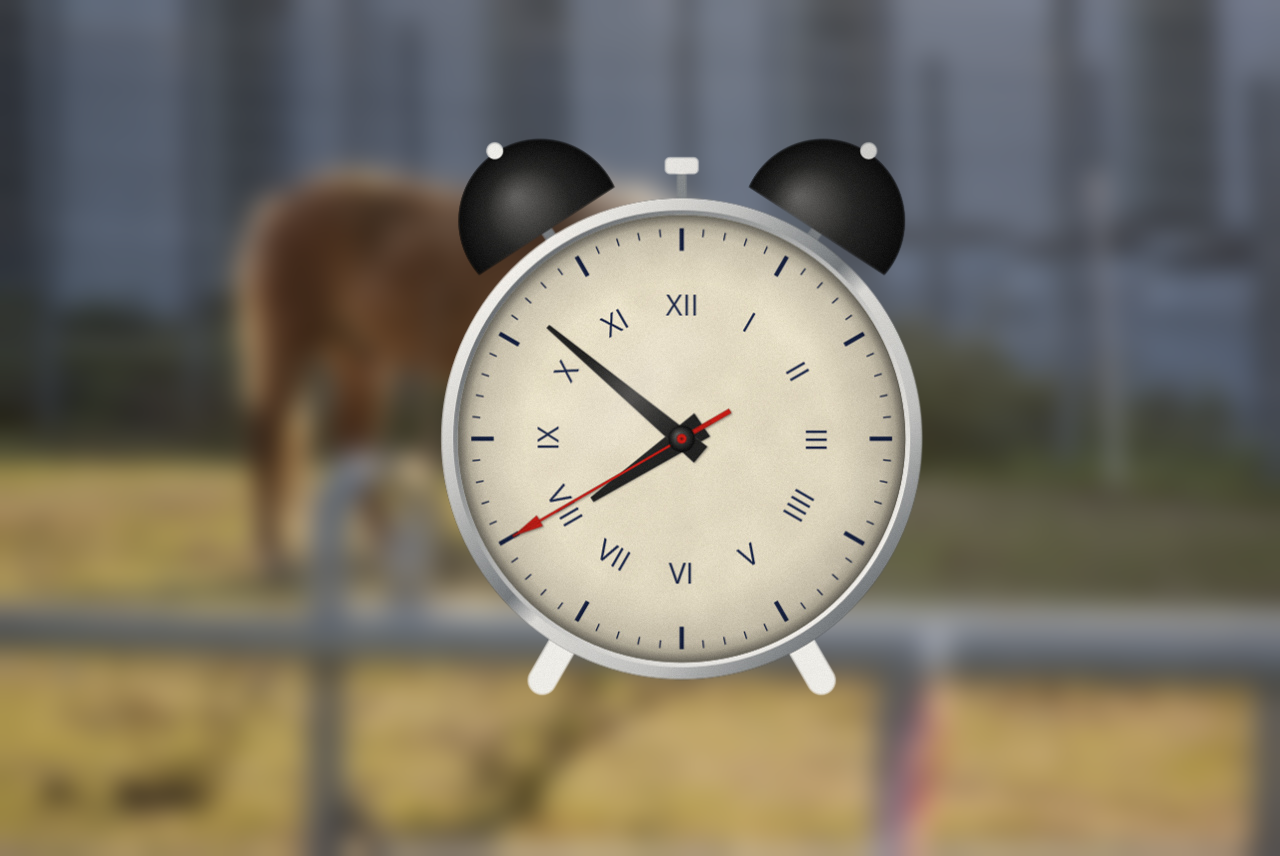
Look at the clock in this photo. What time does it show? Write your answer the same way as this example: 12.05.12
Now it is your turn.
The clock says 7.51.40
